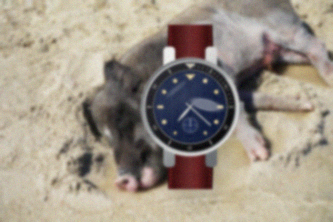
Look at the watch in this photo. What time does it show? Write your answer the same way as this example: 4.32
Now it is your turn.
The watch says 7.22
